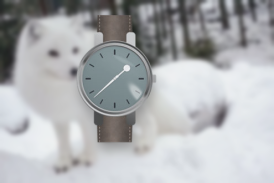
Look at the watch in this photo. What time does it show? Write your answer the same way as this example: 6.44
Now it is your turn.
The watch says 1.38
